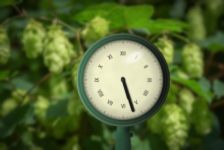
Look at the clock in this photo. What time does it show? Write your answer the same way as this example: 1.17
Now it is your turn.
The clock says 5.27
